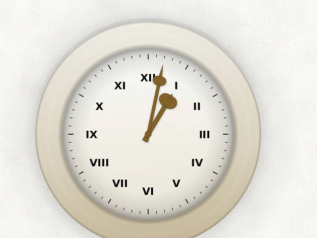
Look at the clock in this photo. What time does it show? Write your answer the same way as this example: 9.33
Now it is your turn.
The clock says 1.02
